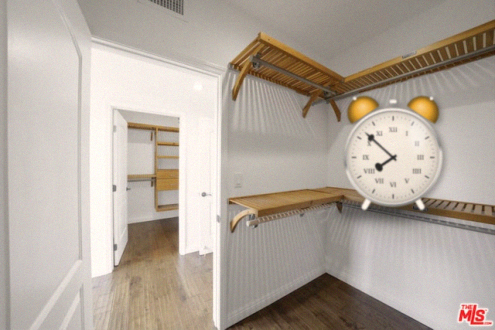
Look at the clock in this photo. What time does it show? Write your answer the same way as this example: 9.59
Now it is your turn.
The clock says 7.52
